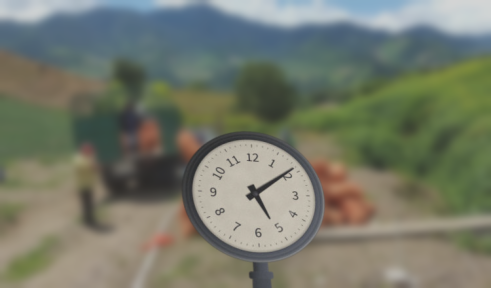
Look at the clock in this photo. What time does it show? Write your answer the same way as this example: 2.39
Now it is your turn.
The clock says 5.09
